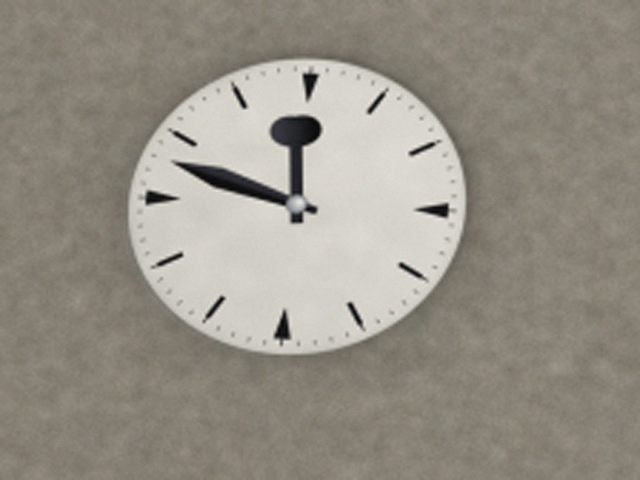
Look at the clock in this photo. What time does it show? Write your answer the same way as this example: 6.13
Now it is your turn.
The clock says 11.48
